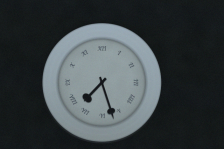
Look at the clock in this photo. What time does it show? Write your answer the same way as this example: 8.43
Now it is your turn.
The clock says 7.27
